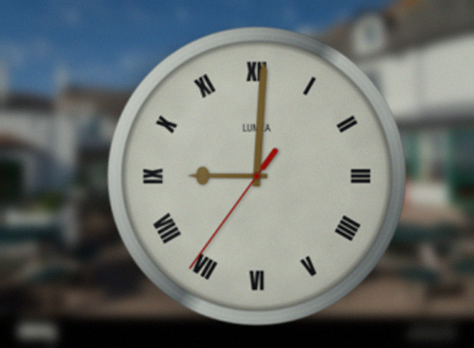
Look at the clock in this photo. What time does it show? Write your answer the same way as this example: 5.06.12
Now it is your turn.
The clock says 9.00.36
